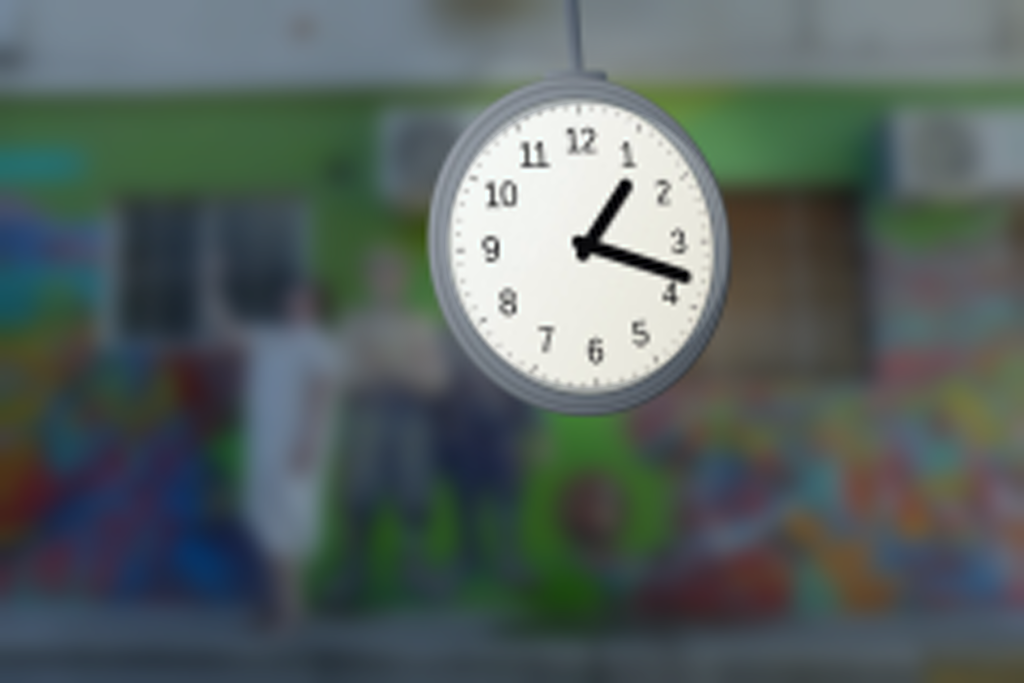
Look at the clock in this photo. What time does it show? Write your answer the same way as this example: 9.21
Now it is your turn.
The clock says 1.18
